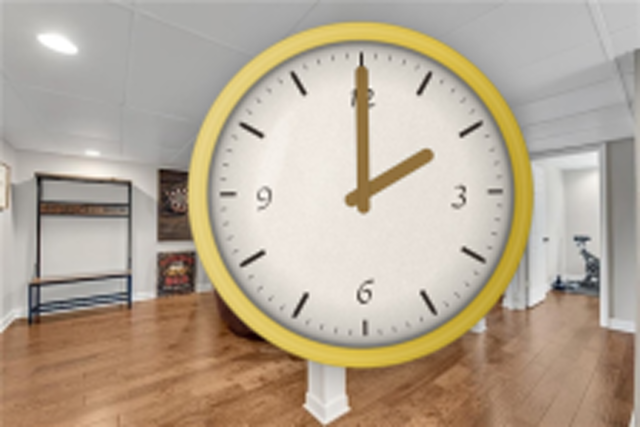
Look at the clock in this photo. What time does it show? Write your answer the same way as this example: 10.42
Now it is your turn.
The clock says 2.00
